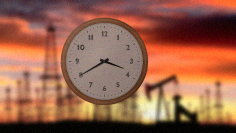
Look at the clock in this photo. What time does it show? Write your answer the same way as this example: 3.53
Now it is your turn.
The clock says 3.40
